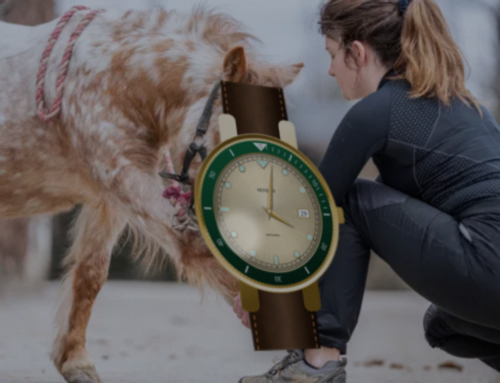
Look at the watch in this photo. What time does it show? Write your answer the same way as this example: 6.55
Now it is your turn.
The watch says 4.02
